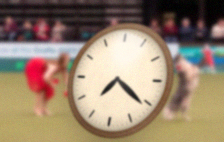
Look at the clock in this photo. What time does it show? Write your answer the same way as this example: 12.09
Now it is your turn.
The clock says 7.21
